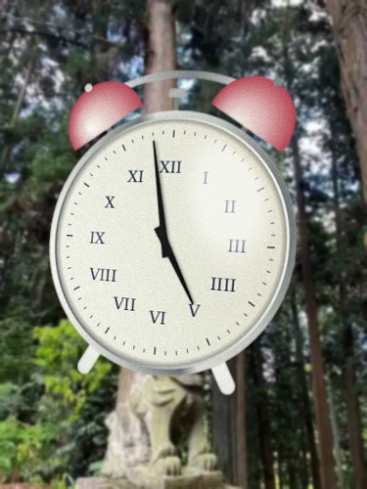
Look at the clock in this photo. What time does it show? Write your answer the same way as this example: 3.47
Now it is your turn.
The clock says 4.58
